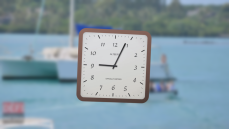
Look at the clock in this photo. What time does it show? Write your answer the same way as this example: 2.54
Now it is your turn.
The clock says 9.04
